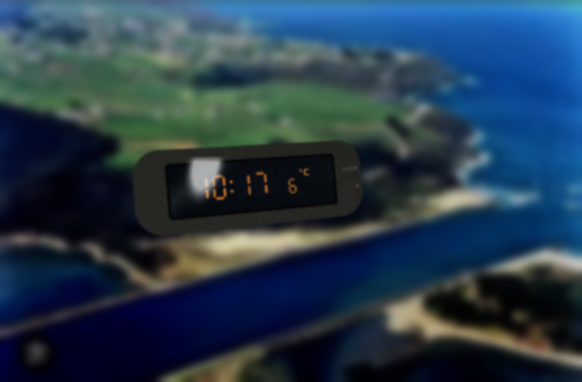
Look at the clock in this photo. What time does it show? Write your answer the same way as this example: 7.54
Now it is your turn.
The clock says 10.17
